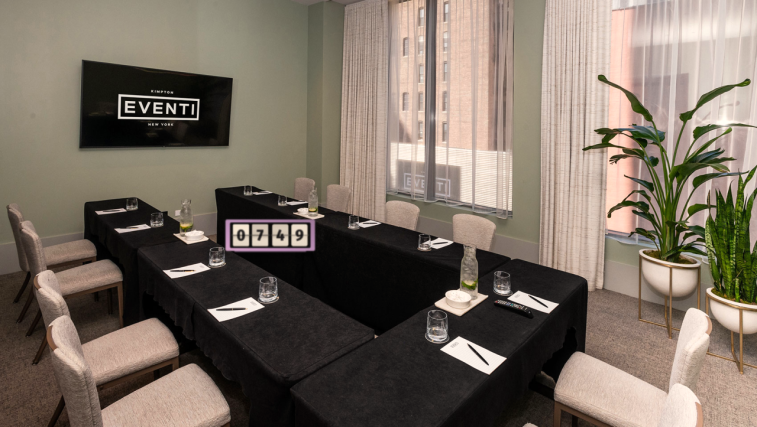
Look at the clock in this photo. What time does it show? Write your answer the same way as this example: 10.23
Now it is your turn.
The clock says 7.49
